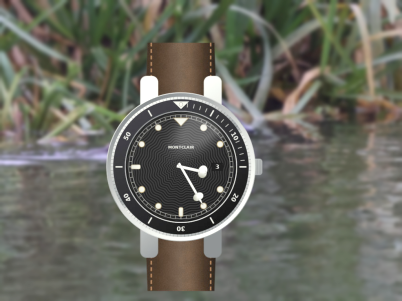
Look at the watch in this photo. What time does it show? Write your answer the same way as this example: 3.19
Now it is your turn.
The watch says 3.25
